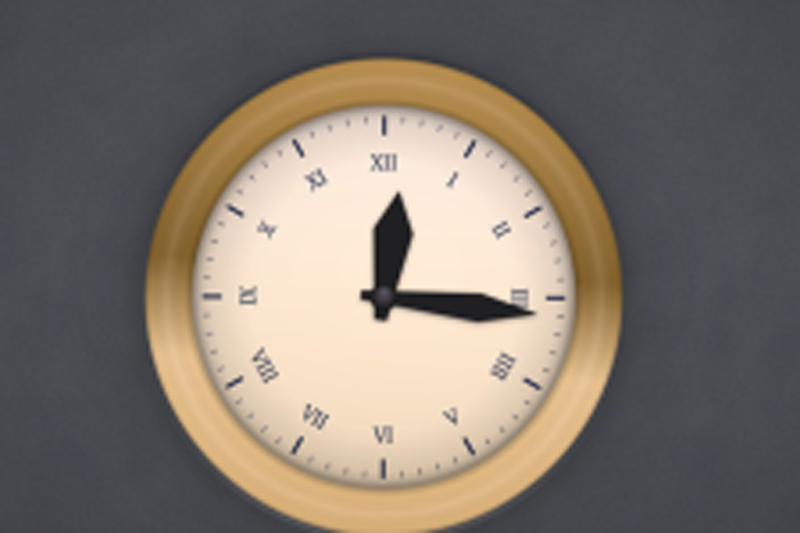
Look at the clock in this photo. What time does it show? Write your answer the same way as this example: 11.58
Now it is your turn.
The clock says 12.16
